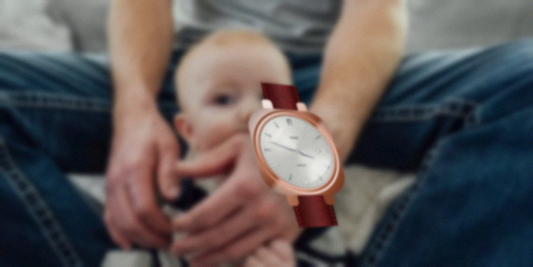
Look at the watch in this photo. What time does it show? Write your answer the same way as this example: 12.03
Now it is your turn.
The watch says 3.48
